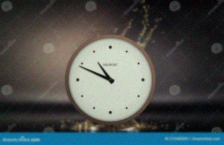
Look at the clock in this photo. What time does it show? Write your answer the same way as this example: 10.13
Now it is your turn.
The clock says 10.49
